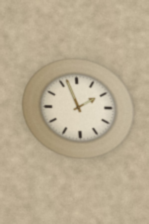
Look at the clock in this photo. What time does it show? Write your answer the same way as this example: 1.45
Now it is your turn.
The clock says 1.57
